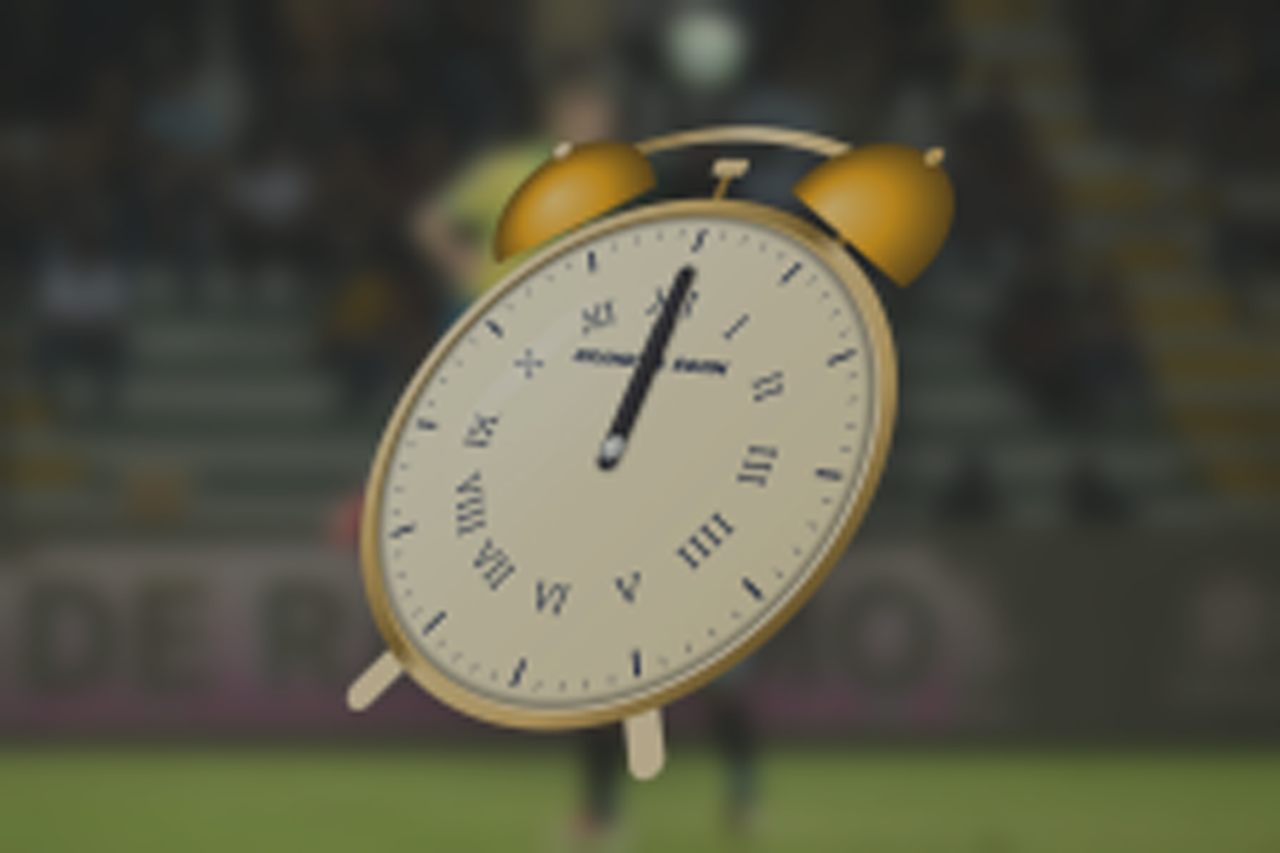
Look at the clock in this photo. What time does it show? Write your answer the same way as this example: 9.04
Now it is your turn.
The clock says 12.00
